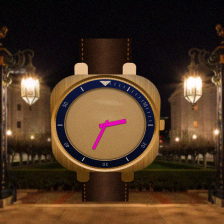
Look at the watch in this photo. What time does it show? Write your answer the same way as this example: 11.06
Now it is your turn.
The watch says 2.34
